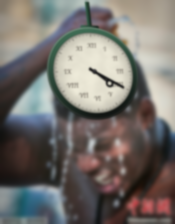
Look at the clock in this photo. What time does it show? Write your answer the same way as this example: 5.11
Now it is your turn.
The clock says 4.20
